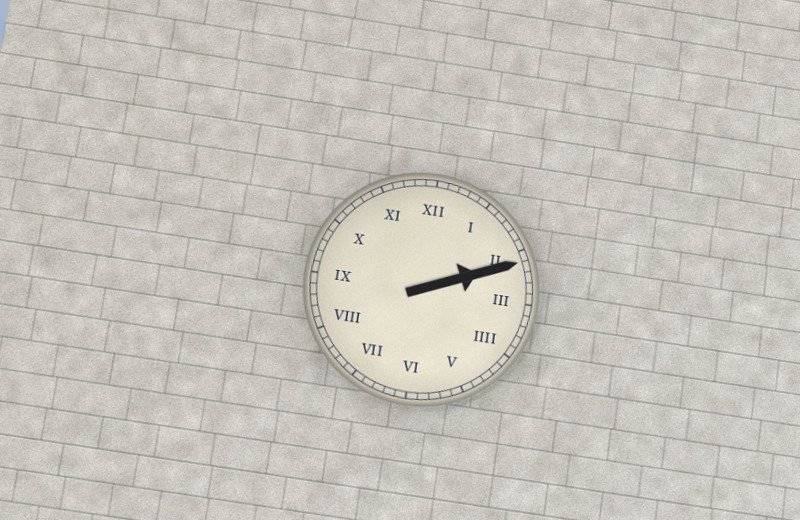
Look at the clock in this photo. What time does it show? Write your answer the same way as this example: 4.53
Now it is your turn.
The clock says 2.11
